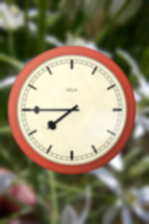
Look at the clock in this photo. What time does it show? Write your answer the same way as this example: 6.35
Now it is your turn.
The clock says 7.45
